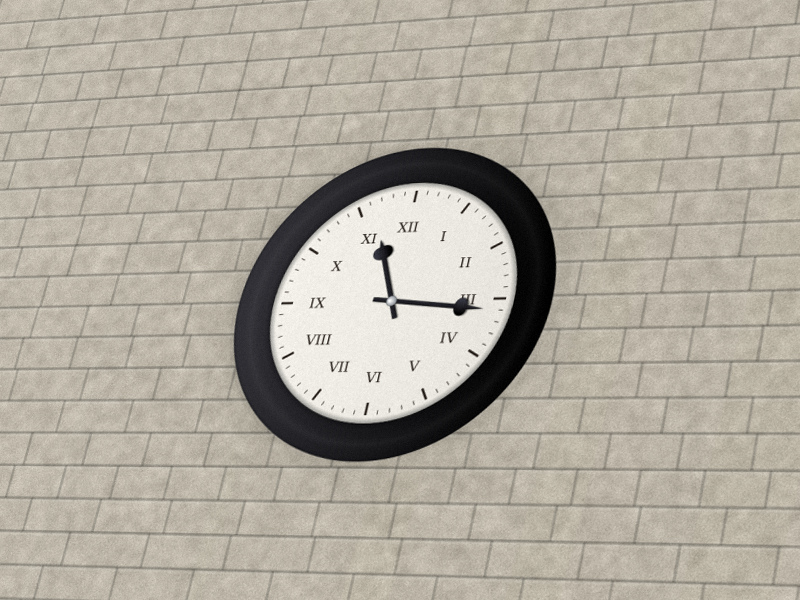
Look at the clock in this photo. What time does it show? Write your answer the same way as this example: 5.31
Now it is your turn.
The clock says 11.16
